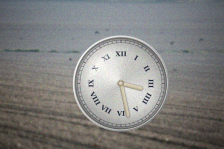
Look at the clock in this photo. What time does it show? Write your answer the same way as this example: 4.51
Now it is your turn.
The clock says 3.28
